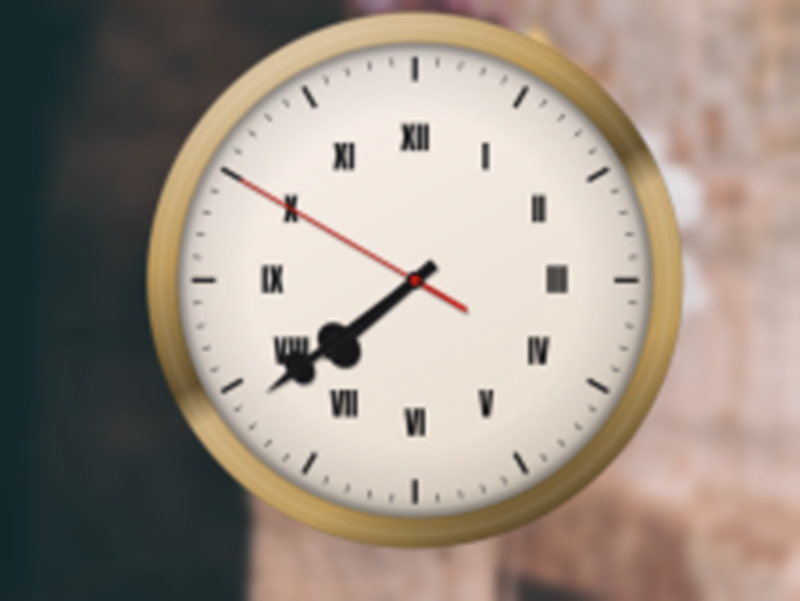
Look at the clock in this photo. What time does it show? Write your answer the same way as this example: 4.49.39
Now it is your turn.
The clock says 7.38.50
